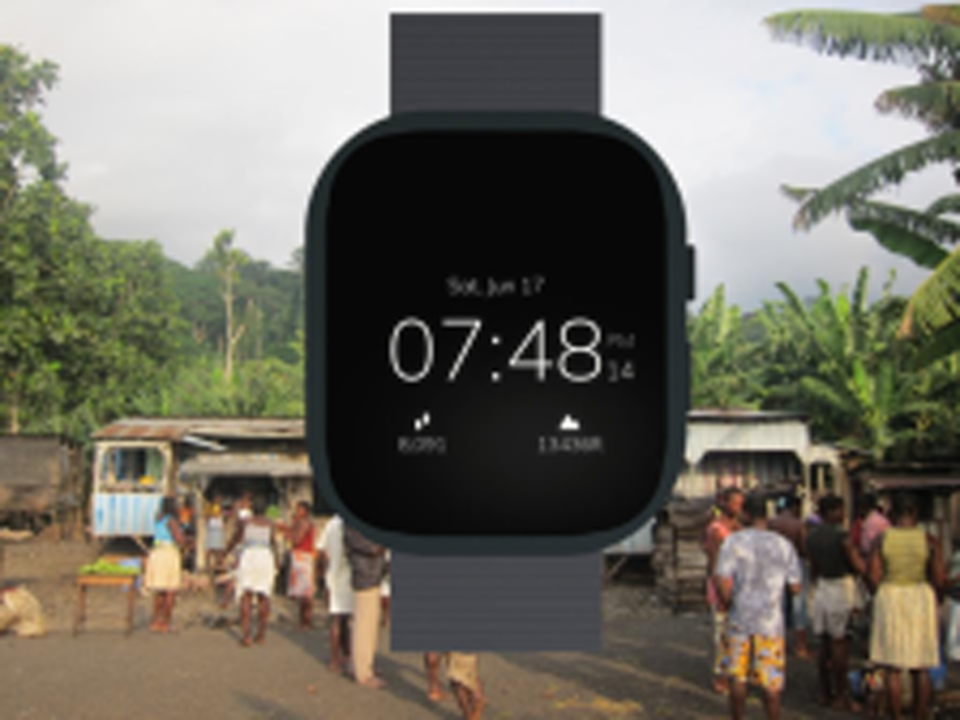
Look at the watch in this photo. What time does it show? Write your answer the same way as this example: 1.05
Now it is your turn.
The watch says 7.48
